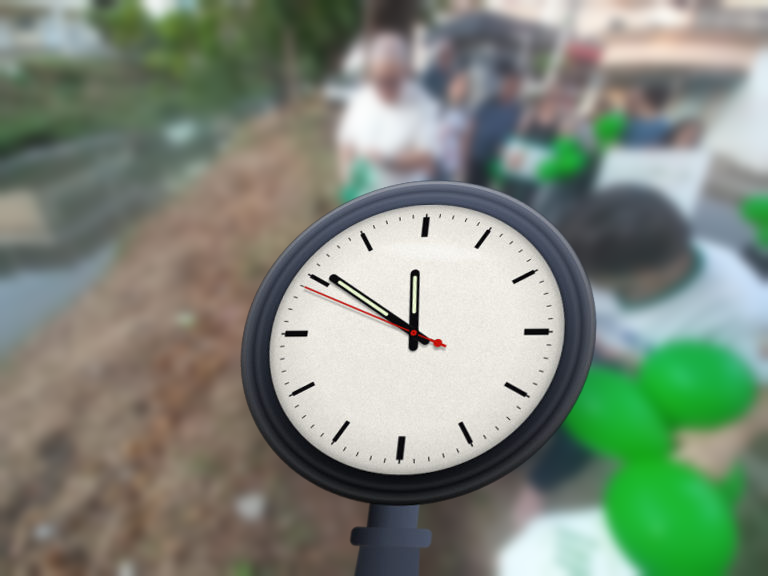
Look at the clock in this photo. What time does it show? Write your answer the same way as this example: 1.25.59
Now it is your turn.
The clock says 11.50.49
